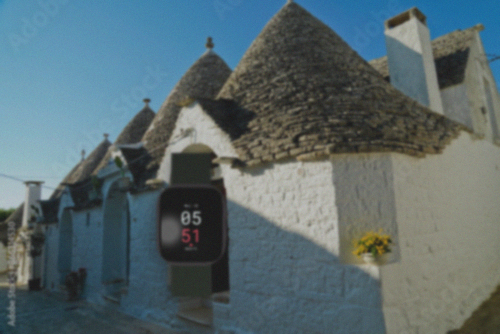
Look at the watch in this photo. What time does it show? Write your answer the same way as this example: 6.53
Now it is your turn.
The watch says 5.51
